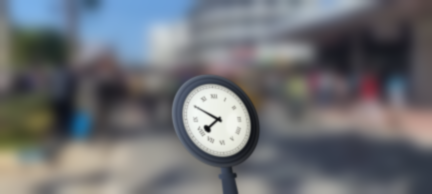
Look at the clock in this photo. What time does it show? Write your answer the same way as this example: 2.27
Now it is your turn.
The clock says 7.50
